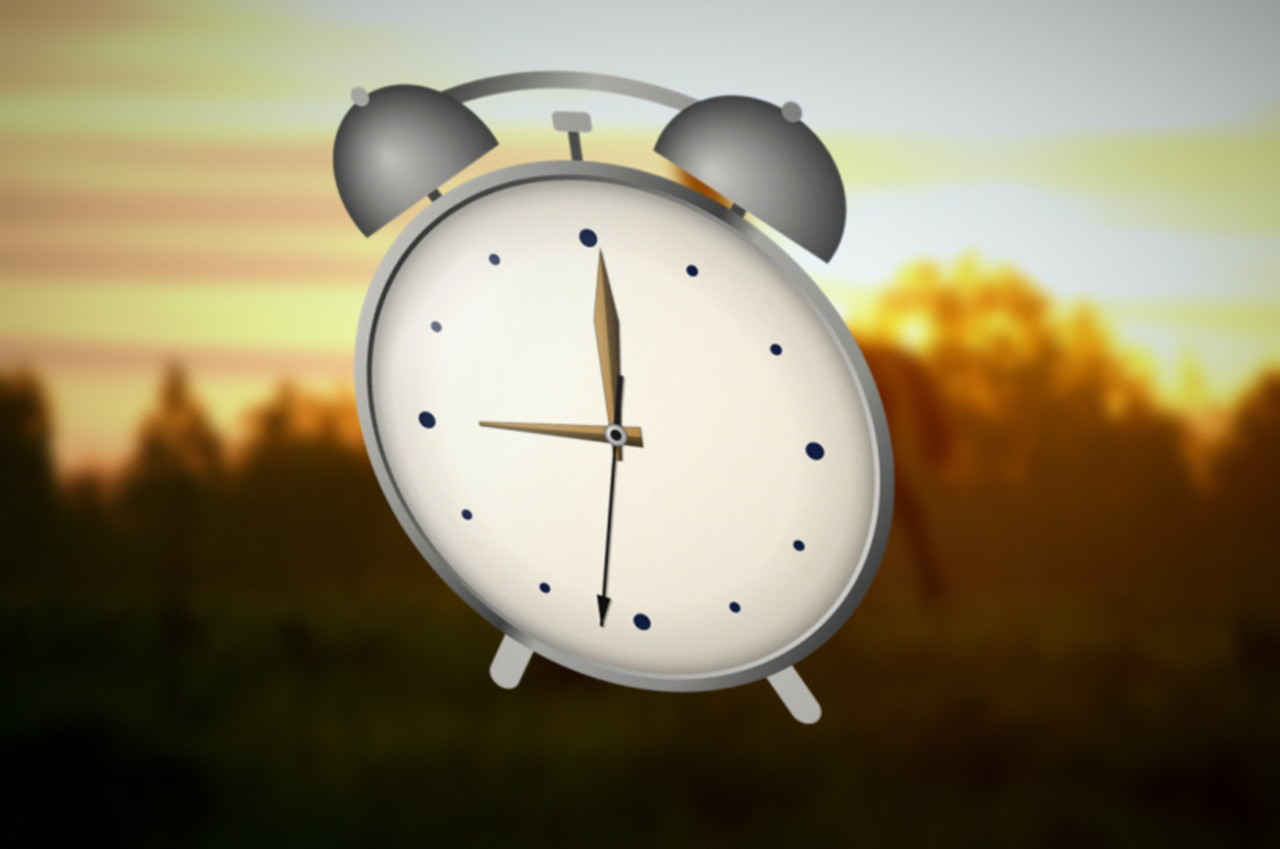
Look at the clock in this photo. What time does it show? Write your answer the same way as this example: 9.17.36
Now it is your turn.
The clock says 9.00.32
